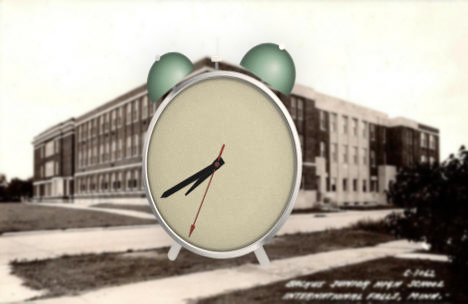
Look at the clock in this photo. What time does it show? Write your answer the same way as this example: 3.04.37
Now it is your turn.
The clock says 7.40.34
